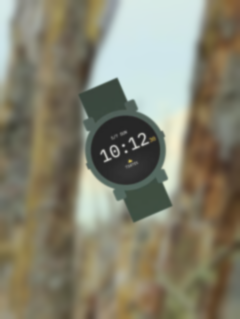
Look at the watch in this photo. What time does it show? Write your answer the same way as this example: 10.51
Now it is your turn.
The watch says 10.12
